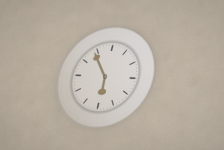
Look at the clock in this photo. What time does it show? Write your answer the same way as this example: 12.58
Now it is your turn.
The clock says 5.54
